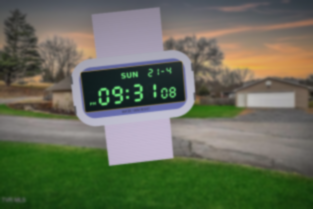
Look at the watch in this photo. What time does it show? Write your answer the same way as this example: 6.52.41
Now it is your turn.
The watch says 9.31.08
